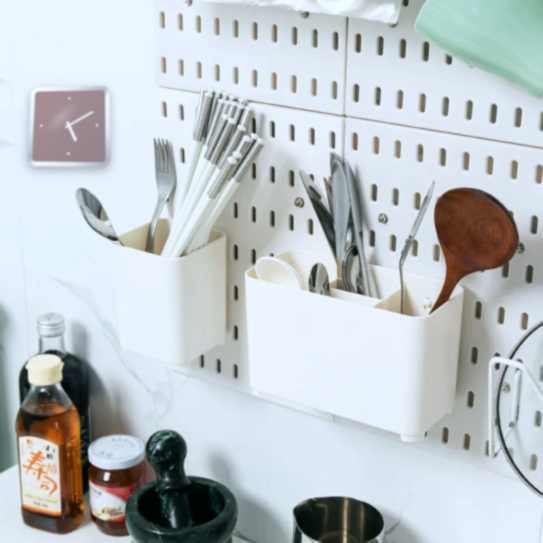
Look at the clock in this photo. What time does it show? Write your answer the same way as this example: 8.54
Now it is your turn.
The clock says 5.10
